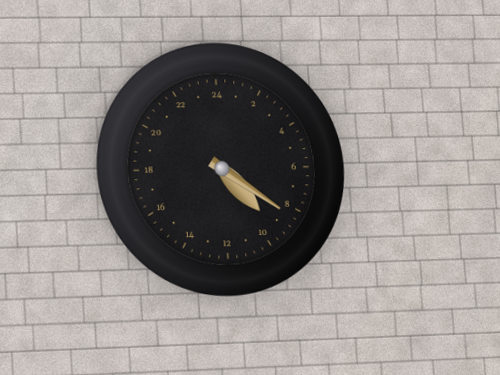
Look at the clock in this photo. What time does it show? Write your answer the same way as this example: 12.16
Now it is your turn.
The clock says 9.21
